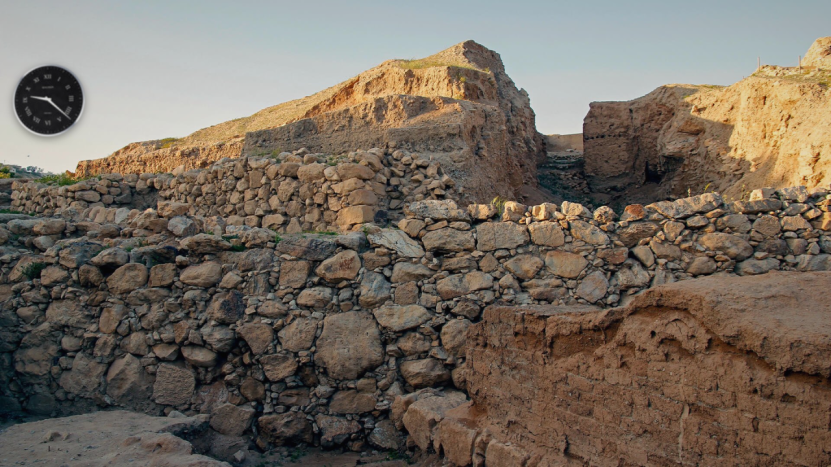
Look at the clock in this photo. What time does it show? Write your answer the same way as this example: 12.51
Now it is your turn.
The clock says 9.22
